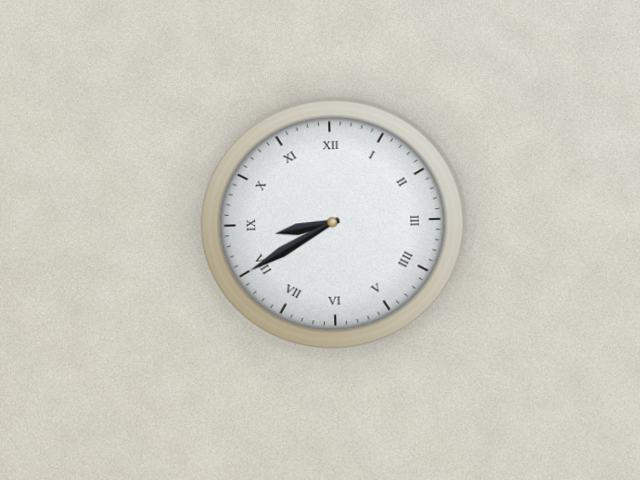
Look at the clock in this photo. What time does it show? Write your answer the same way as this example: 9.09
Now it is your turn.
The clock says 8.40
